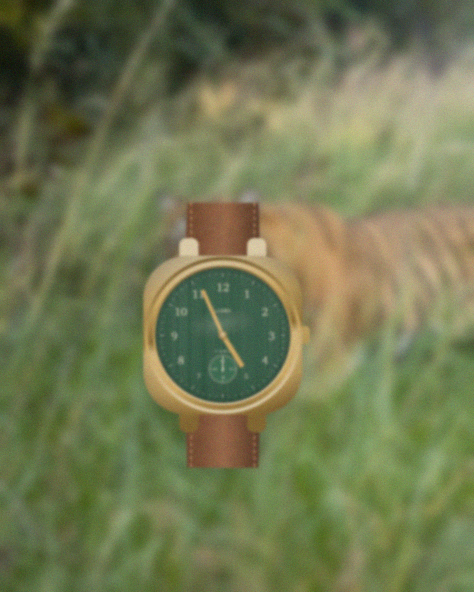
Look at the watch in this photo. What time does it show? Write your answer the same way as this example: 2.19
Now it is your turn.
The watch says 4.56
